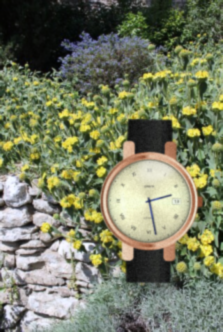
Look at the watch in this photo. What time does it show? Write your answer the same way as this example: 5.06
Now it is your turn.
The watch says 2.28
